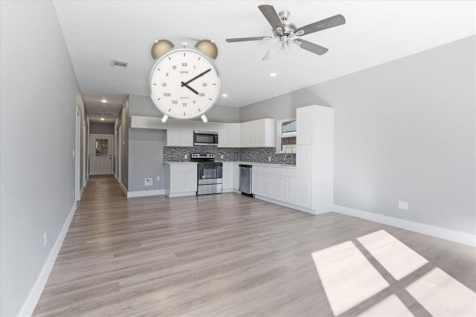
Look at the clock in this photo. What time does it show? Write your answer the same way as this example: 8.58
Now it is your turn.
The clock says 4.10
